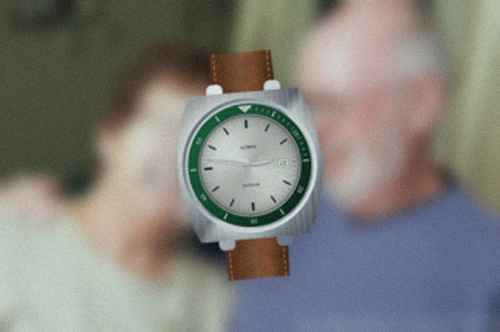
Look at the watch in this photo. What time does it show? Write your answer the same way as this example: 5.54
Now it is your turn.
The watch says 2.47
